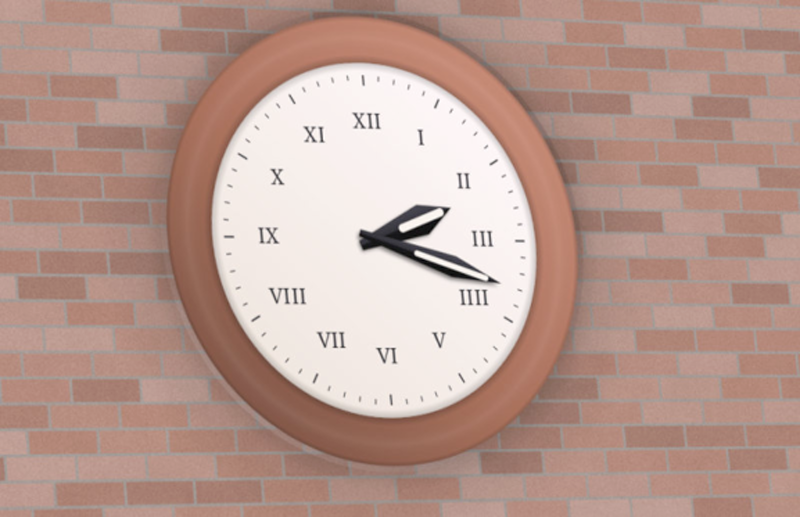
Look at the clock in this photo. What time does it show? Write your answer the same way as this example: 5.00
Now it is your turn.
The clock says 2.18
